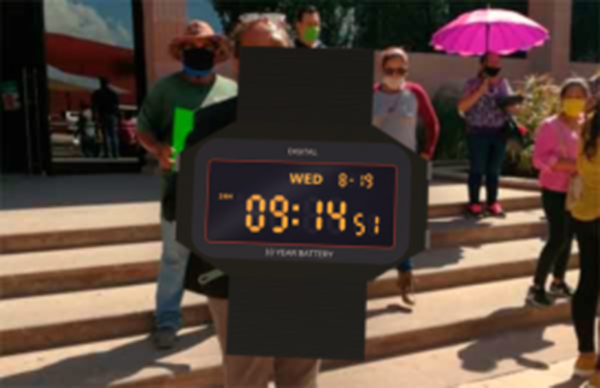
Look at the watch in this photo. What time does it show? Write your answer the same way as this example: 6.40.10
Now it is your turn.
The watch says 9.14.51
